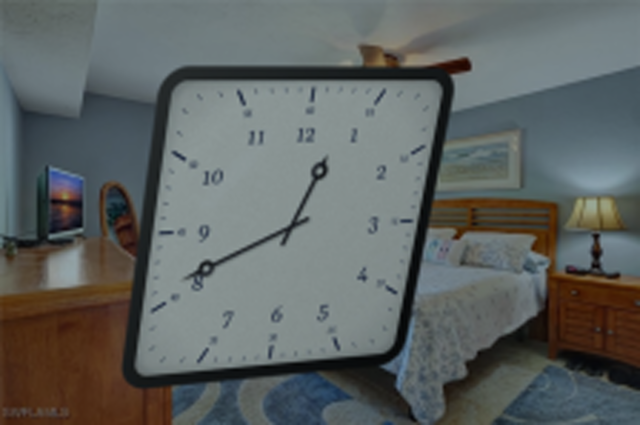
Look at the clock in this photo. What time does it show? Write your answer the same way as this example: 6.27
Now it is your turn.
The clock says 12.41
